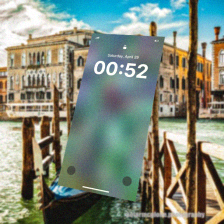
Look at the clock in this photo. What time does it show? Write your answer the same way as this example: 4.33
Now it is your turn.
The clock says 0.52
